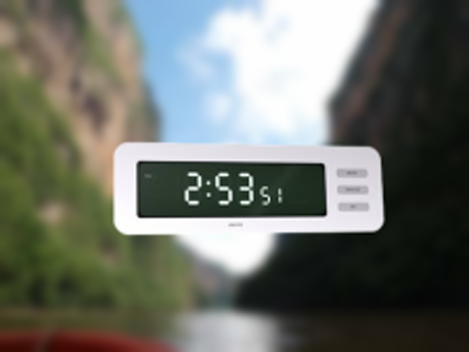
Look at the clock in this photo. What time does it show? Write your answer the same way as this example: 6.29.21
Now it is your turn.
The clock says 2.53.51
